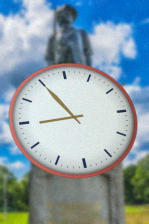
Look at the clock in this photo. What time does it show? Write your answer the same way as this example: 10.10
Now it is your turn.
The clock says 8.55
